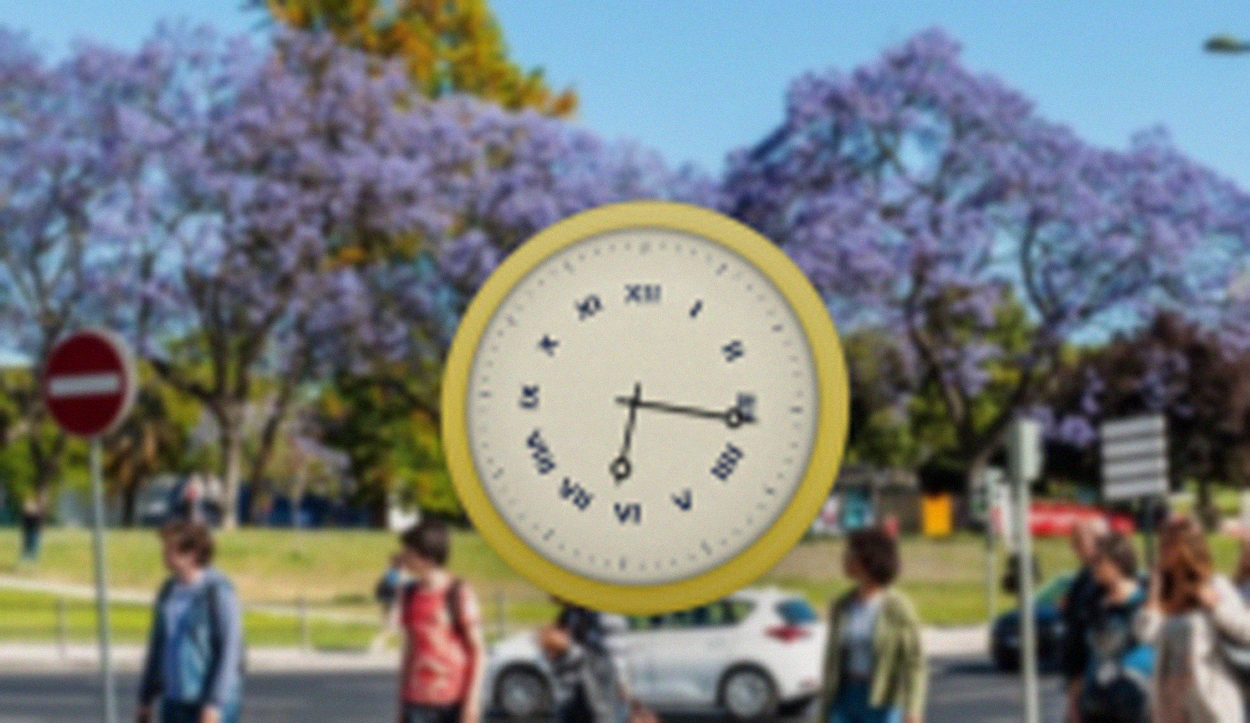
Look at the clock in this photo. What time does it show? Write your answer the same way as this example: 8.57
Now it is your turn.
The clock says 6.16
